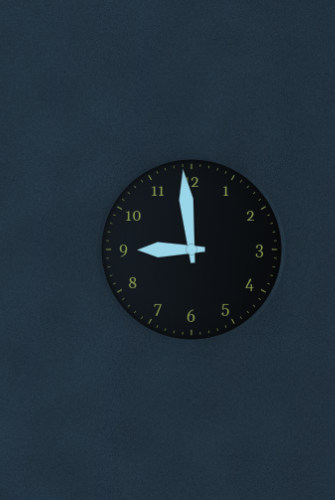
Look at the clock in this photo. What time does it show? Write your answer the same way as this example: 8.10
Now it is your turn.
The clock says 8.59
